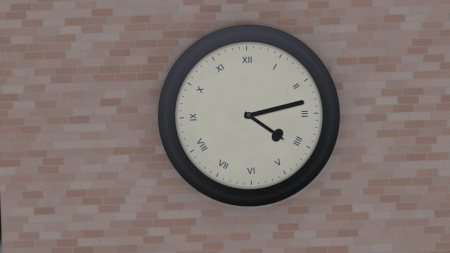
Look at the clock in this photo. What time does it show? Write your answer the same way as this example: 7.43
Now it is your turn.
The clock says 4.13
